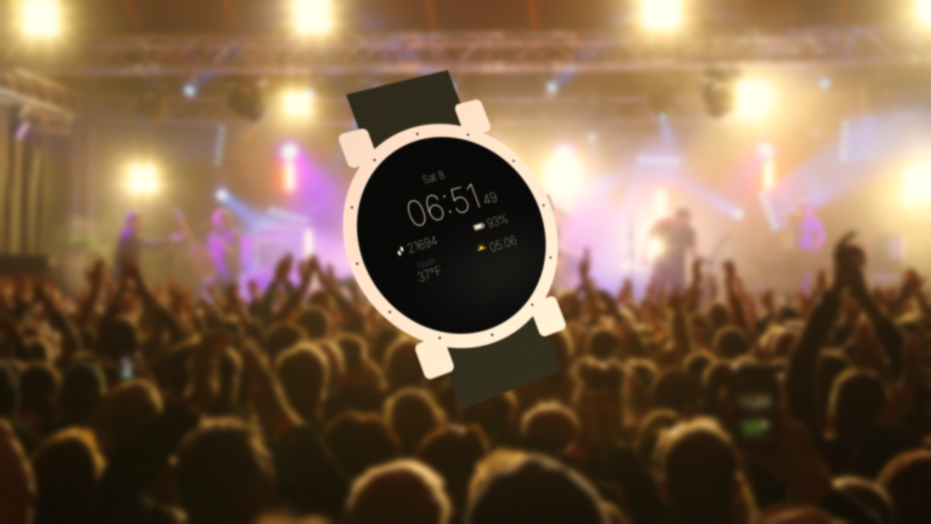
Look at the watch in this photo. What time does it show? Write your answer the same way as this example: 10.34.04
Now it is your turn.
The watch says 6.51.49
